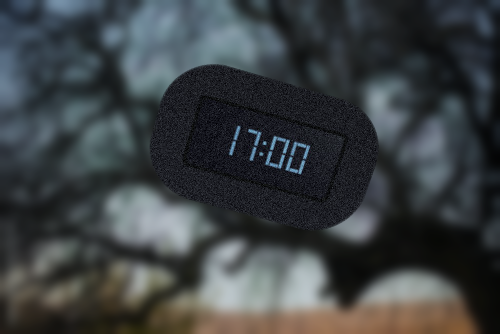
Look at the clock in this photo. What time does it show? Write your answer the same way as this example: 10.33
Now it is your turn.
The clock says 17.00
